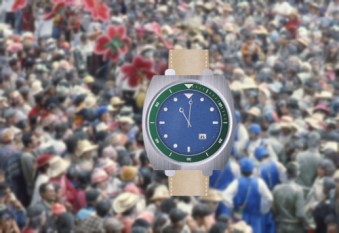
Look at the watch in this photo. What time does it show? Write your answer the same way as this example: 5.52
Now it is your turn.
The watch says 11.01
